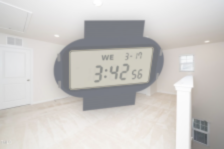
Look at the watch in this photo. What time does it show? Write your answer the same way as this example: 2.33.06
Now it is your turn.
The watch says 3.42.56
